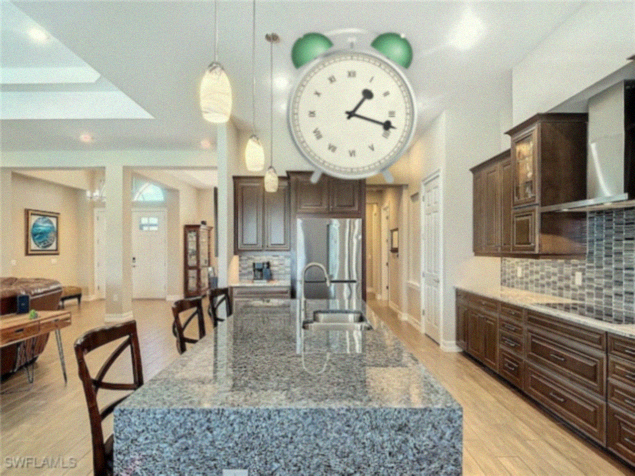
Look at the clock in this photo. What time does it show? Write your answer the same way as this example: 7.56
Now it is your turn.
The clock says 1.18
